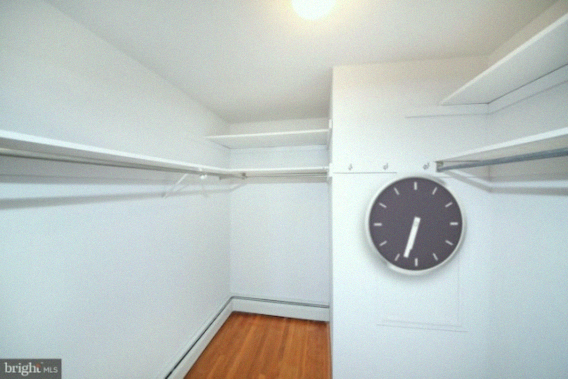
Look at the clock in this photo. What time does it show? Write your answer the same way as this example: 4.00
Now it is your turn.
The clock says 6.33
